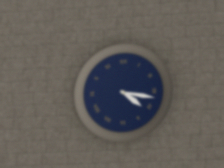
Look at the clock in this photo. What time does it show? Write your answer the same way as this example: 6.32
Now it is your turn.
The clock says 4.17
